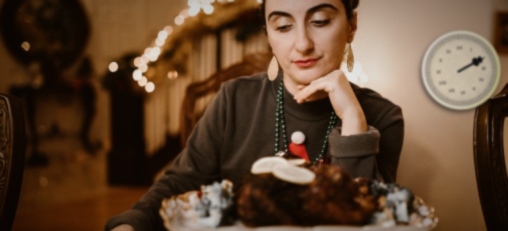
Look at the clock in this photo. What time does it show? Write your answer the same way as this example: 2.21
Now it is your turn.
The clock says 2.11
